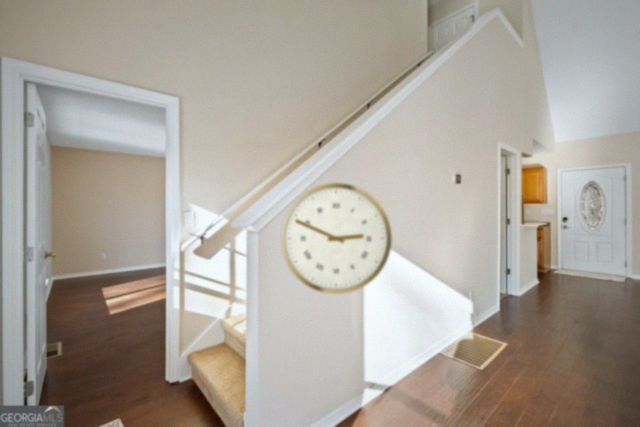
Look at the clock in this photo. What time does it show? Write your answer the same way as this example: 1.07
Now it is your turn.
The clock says 2.49
